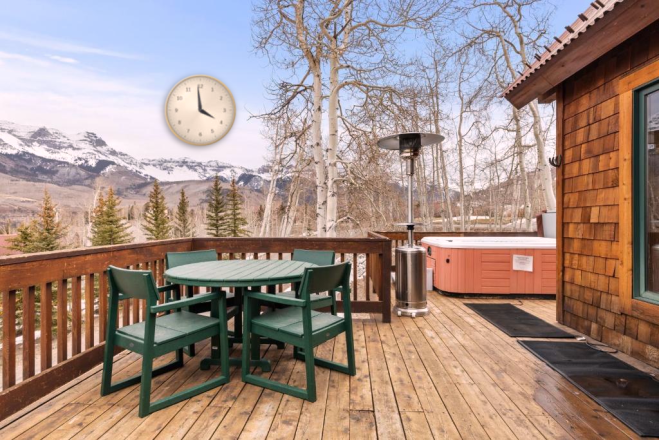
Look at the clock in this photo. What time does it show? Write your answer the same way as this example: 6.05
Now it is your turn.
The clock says 3.59
